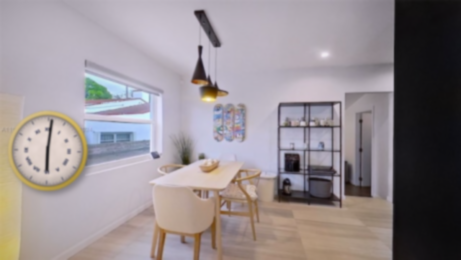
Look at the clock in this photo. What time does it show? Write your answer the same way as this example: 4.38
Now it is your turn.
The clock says 6.01
